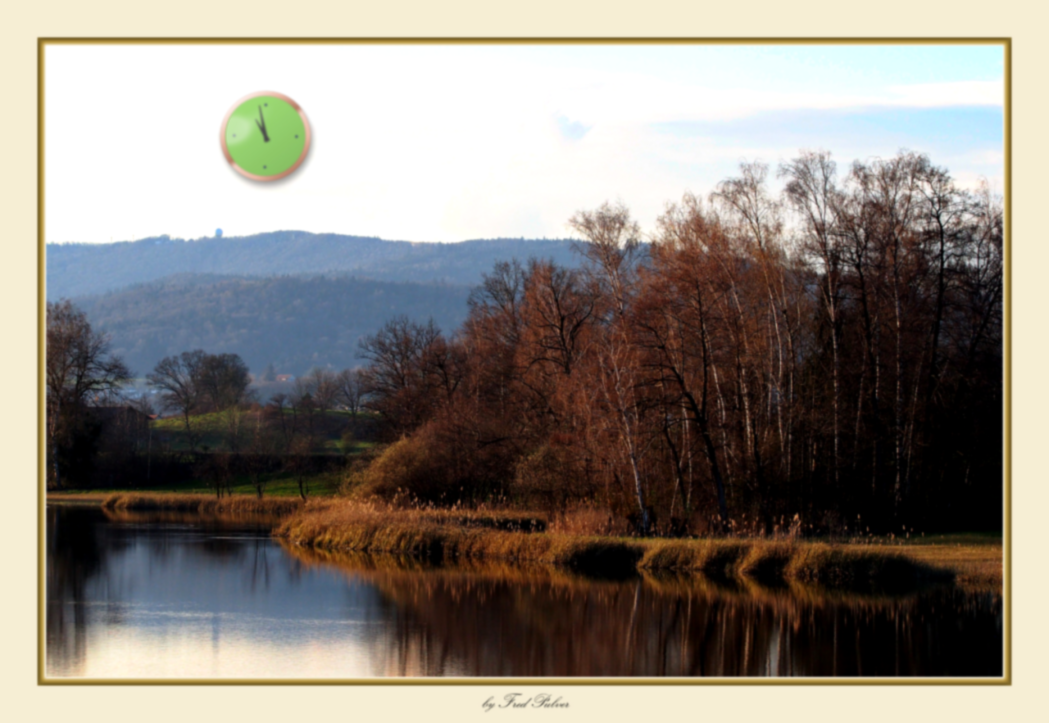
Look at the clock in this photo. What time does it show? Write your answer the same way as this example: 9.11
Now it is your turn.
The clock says 10.58
